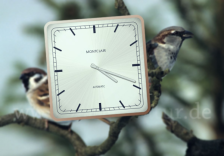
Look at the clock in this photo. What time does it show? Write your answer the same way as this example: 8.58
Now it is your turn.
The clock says 4.19
